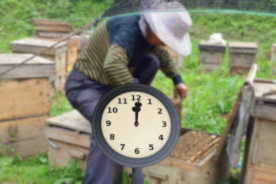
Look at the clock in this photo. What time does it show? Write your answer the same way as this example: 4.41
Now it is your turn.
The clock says 12.01
